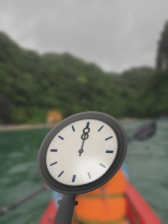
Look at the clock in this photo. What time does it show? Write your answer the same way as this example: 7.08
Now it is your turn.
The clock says 12.00
